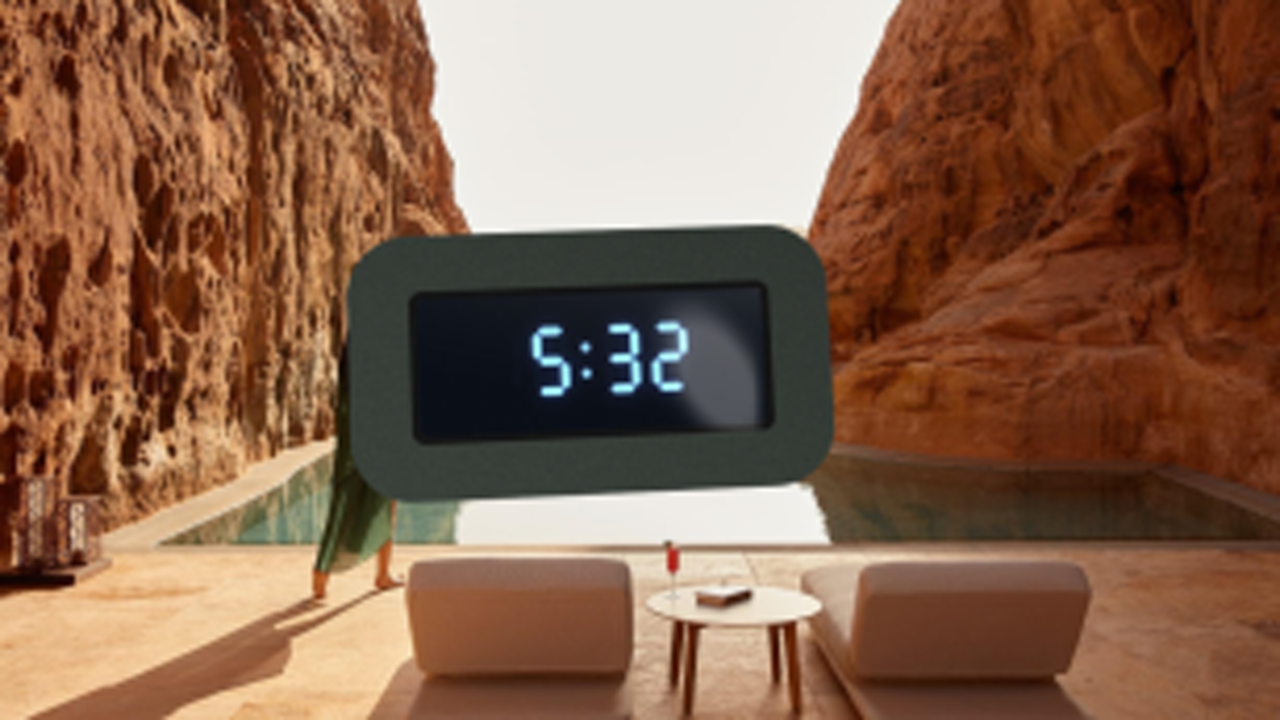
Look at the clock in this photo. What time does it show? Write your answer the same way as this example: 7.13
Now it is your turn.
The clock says 5.32
